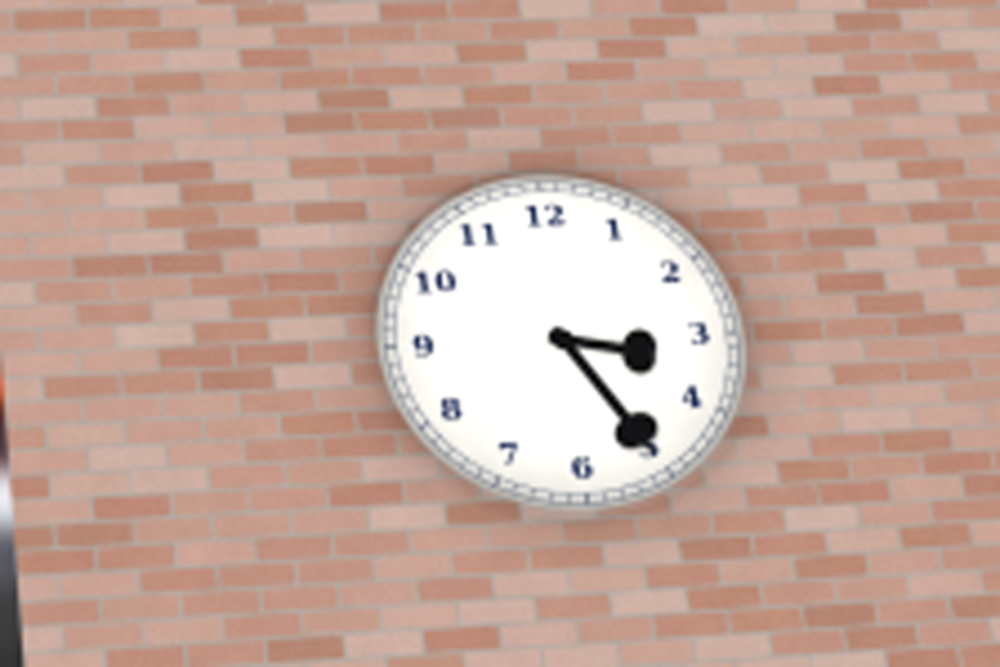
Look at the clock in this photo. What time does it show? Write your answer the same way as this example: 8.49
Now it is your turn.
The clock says 3.25
